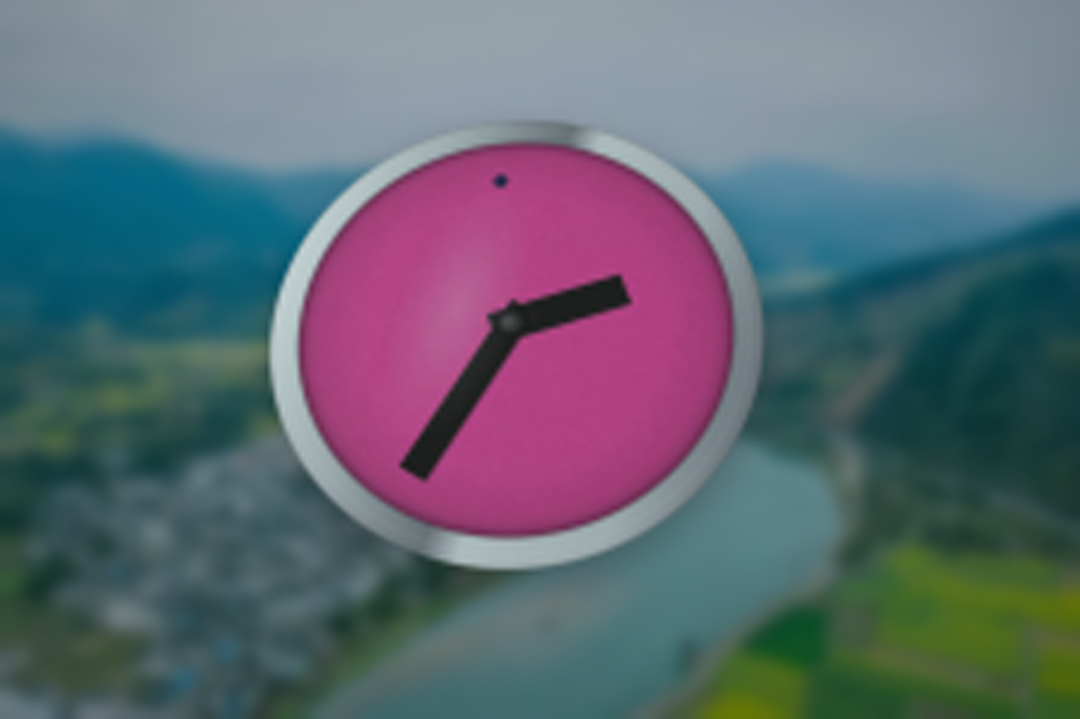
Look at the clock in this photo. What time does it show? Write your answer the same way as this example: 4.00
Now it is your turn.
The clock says 2.36
